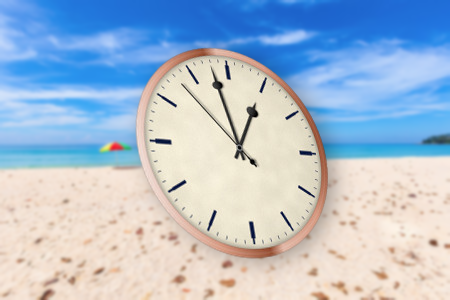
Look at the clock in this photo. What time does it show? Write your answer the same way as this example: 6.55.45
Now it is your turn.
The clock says 12.57.53
